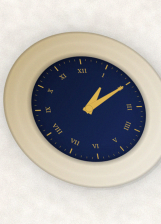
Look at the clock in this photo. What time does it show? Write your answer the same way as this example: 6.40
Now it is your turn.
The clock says 1.10
